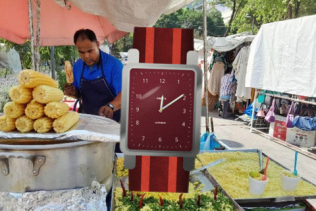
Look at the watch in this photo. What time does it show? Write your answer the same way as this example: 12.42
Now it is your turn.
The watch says 12.09
